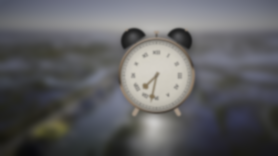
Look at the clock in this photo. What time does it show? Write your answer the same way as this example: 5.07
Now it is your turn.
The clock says 7.32
